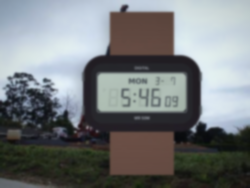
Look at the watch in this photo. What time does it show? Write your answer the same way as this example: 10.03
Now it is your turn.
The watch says 5.46
